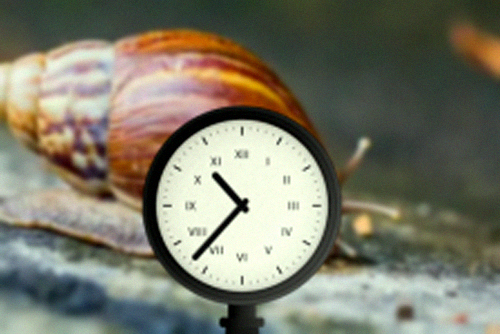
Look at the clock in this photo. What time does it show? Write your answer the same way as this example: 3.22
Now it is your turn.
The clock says 10.37
